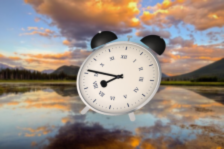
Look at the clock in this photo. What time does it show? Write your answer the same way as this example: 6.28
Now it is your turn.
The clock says 7.46
